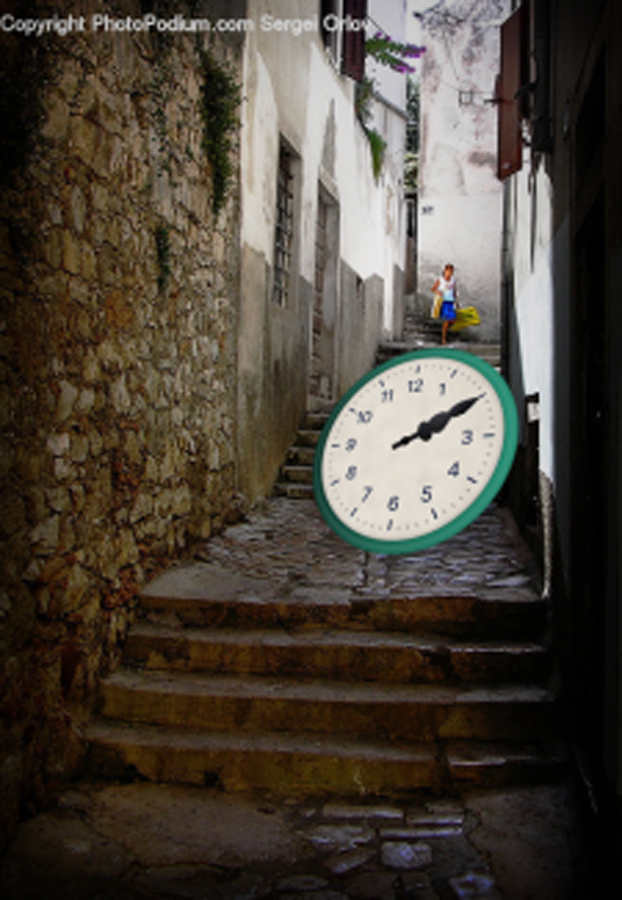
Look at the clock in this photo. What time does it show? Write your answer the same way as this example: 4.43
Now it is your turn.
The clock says 2.10
